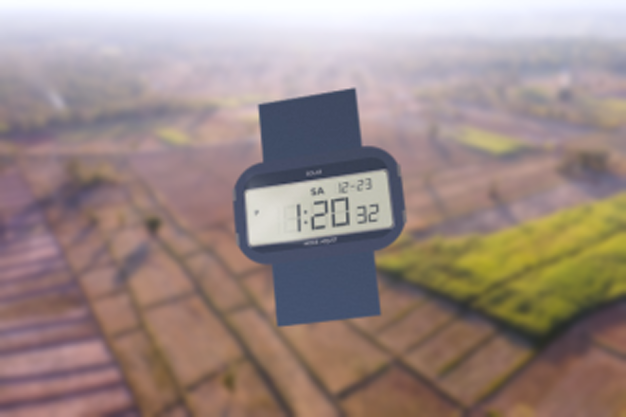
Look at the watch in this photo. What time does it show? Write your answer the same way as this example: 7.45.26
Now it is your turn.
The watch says 1.20.32
